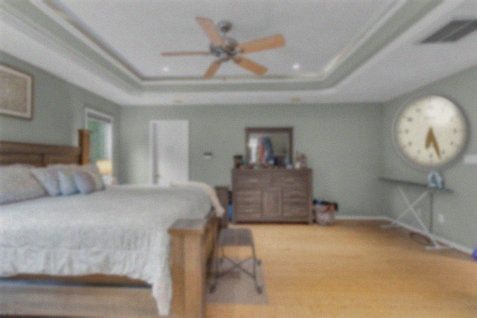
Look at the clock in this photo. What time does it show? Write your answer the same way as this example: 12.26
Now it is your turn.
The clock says 6.27
